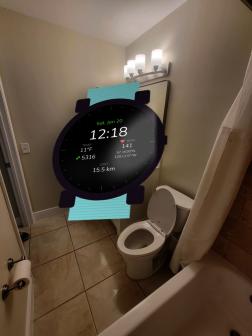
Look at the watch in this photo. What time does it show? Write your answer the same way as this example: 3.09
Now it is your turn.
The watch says 12.18
